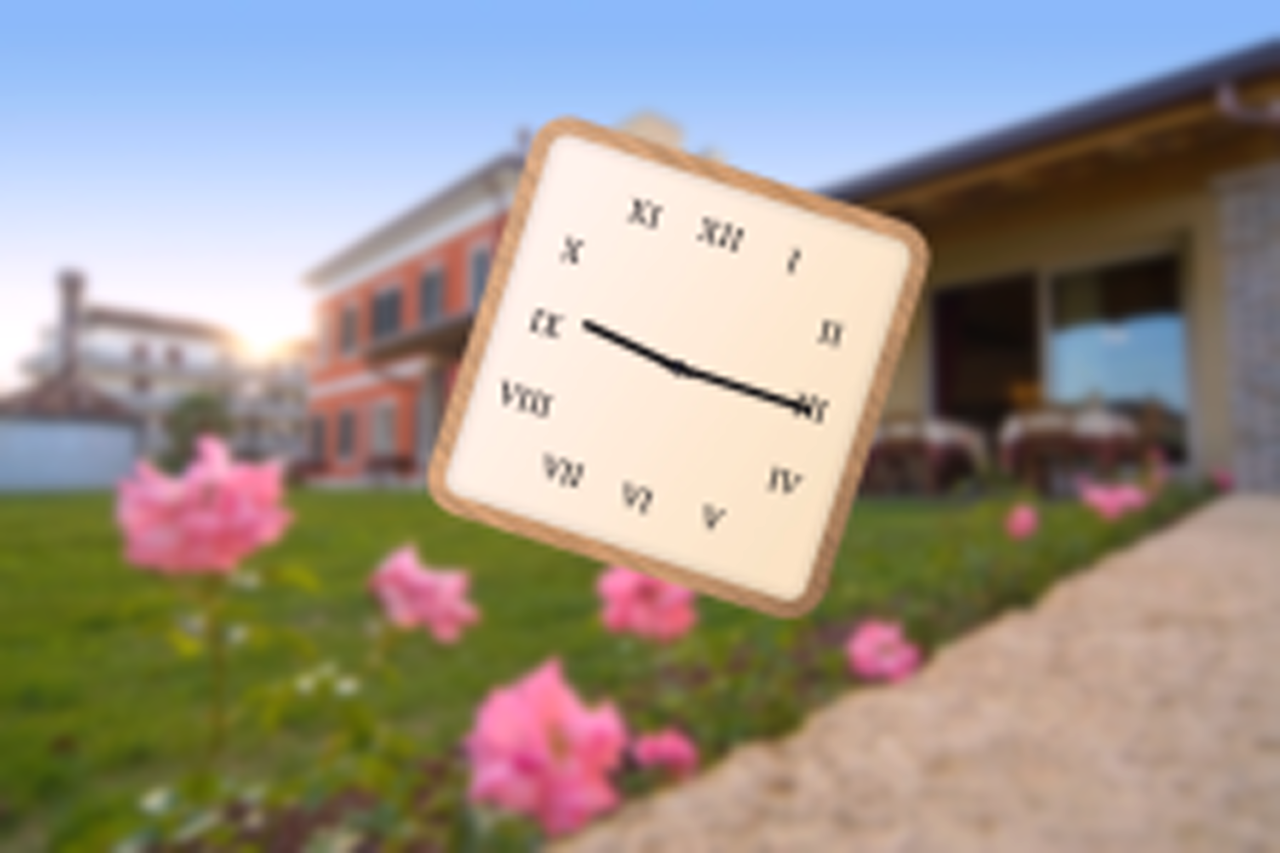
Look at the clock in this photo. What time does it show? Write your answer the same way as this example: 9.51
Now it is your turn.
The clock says 9.15
